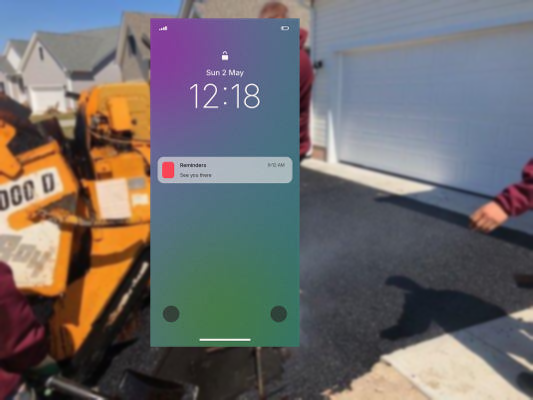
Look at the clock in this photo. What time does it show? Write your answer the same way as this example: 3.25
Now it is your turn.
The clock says 12.18
